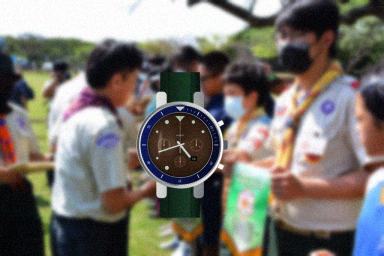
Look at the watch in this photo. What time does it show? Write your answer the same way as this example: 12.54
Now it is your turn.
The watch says 4.42
